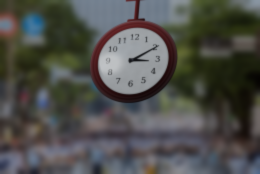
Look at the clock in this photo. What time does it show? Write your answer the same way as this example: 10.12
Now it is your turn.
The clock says 3.10
